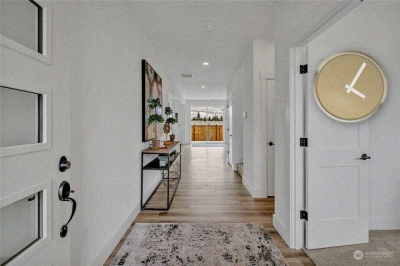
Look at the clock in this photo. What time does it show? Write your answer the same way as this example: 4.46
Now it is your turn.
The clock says 4.05
